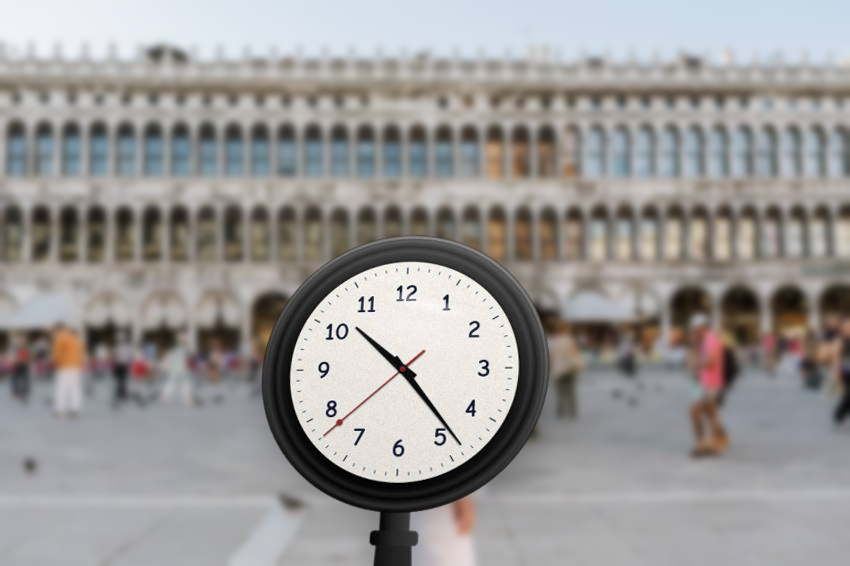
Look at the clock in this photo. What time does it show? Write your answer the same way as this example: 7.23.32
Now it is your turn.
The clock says 10.23.38
